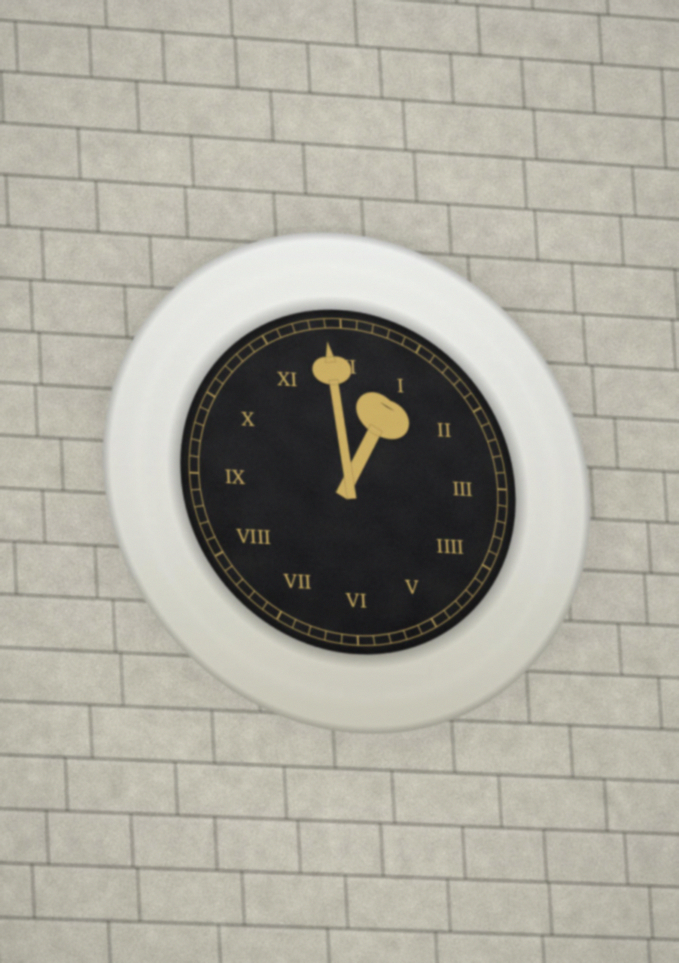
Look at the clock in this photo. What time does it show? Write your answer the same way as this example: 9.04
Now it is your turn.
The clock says 12.59
